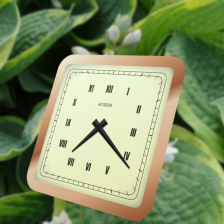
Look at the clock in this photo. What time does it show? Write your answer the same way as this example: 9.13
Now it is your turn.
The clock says 7.21
